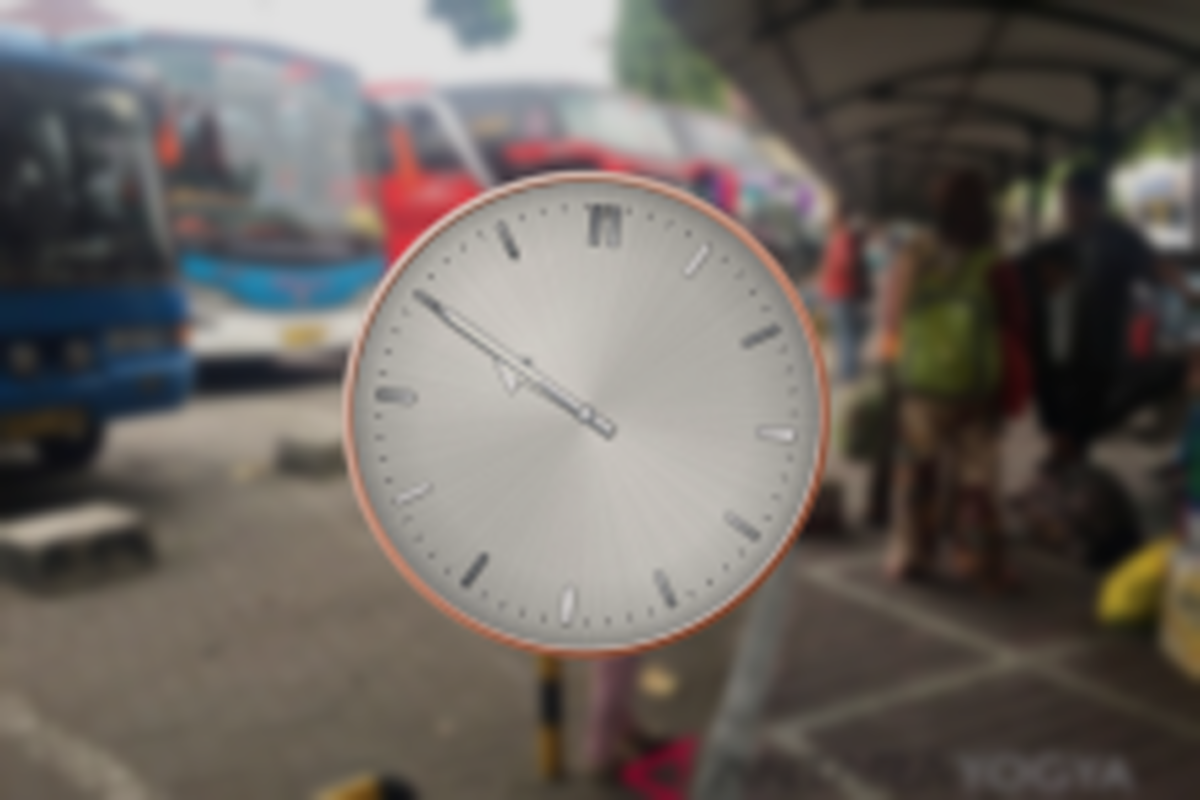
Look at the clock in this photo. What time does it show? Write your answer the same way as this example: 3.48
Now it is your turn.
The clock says 9.50
